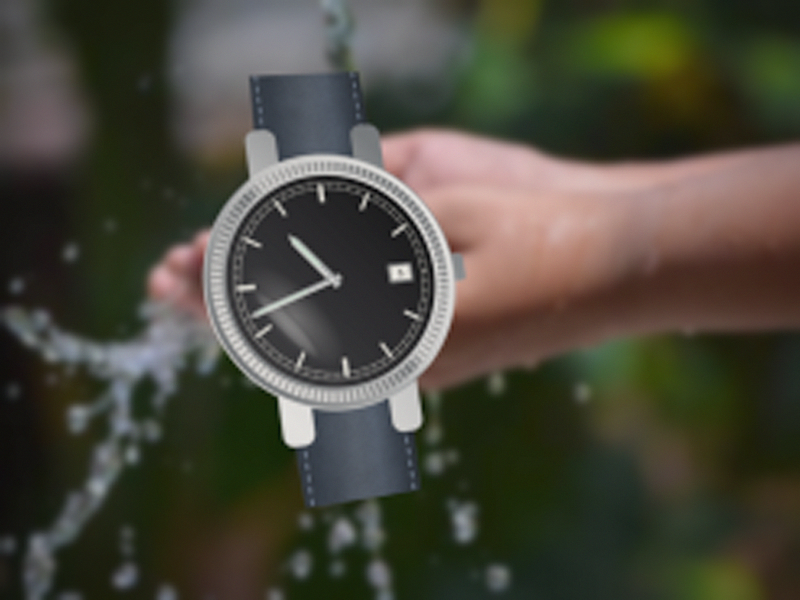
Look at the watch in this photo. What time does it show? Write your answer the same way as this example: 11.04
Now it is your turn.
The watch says 10.42
